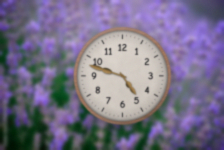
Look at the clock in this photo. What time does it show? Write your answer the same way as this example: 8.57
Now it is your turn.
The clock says 4.48
